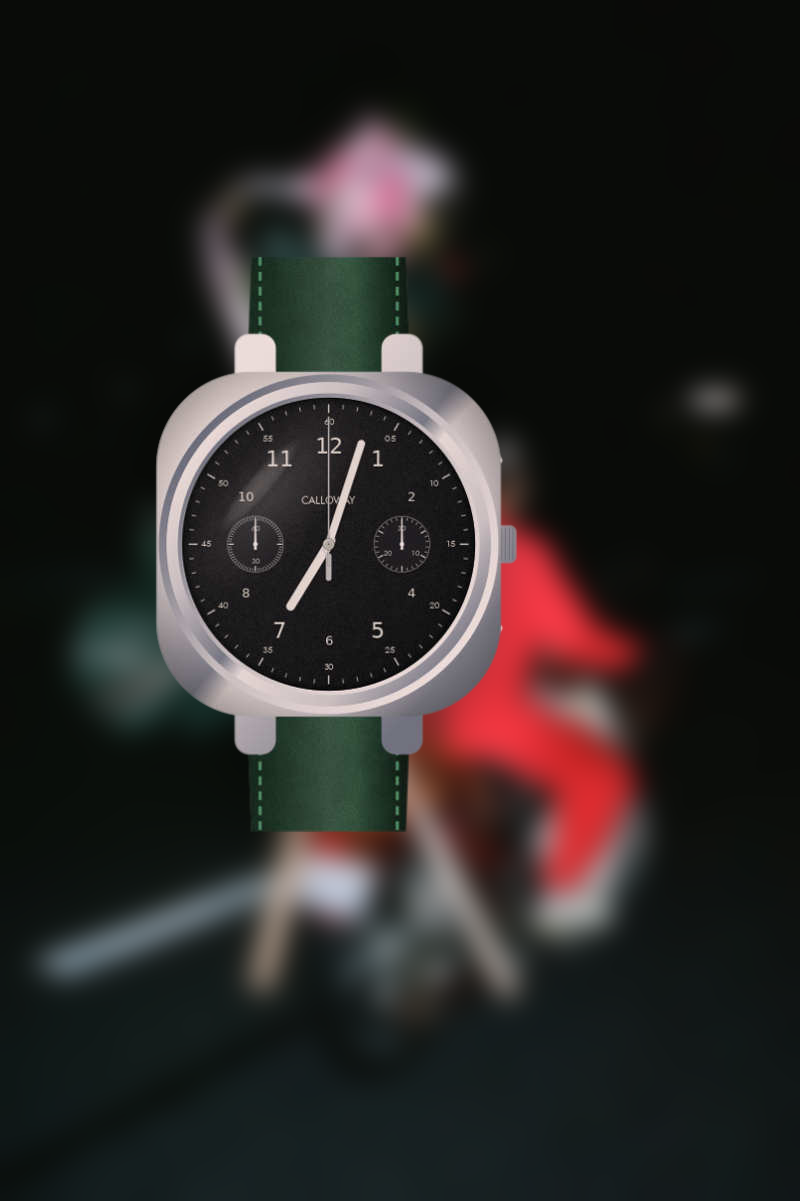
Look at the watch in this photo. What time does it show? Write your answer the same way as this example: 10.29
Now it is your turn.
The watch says 7.03
